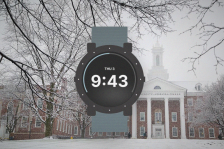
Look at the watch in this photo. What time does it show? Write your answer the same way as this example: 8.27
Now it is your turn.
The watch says 9.43
